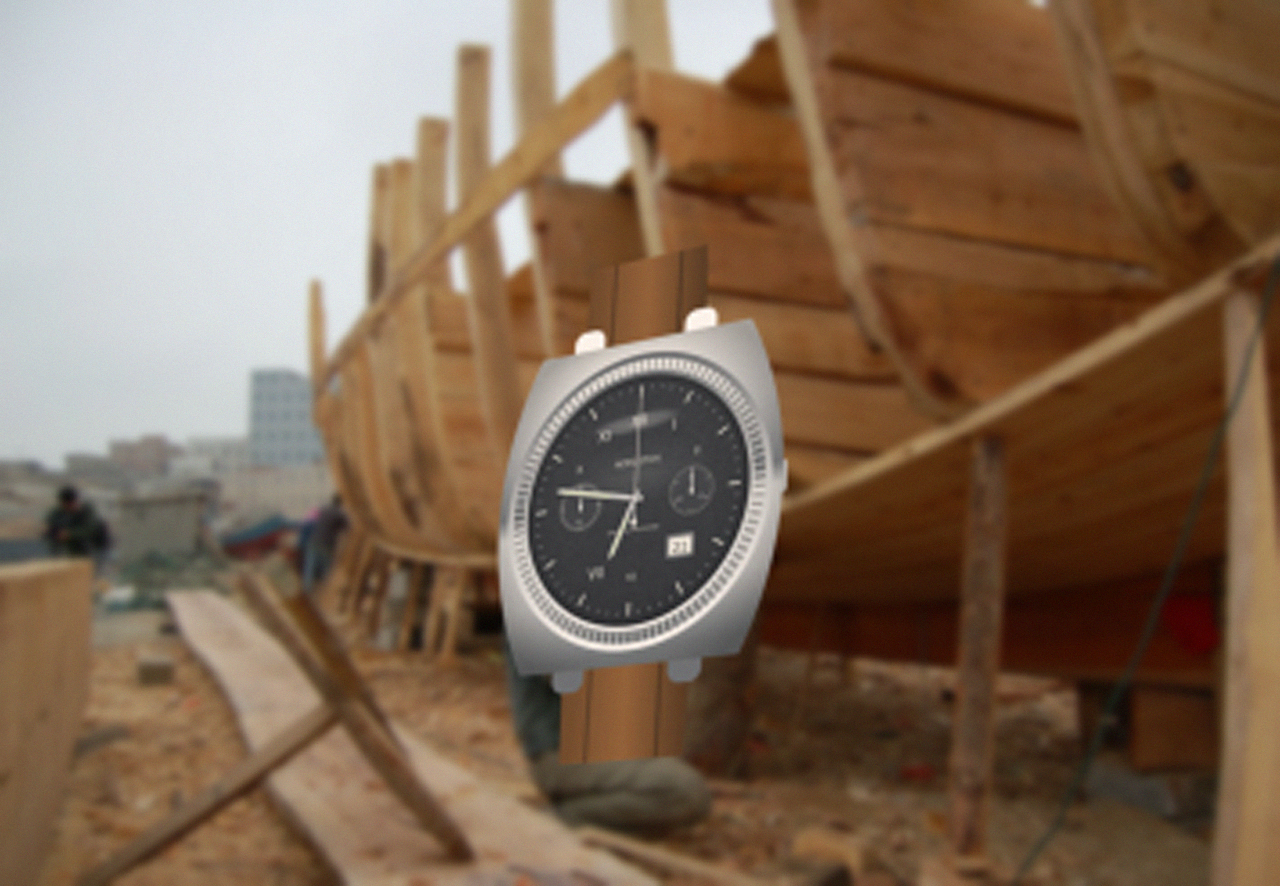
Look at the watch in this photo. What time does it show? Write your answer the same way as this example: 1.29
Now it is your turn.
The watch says 6.47
